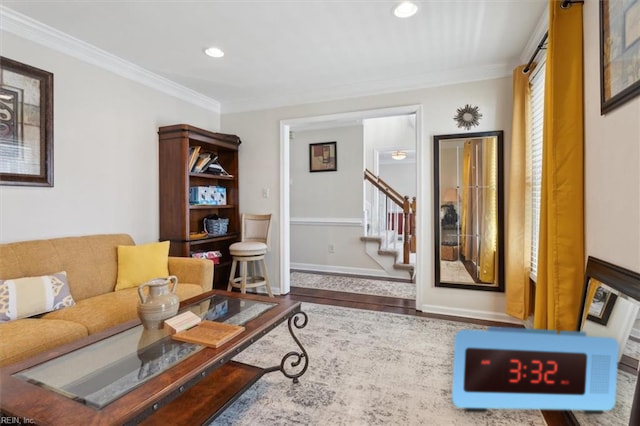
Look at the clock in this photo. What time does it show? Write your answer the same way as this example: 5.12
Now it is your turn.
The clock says 3.32
